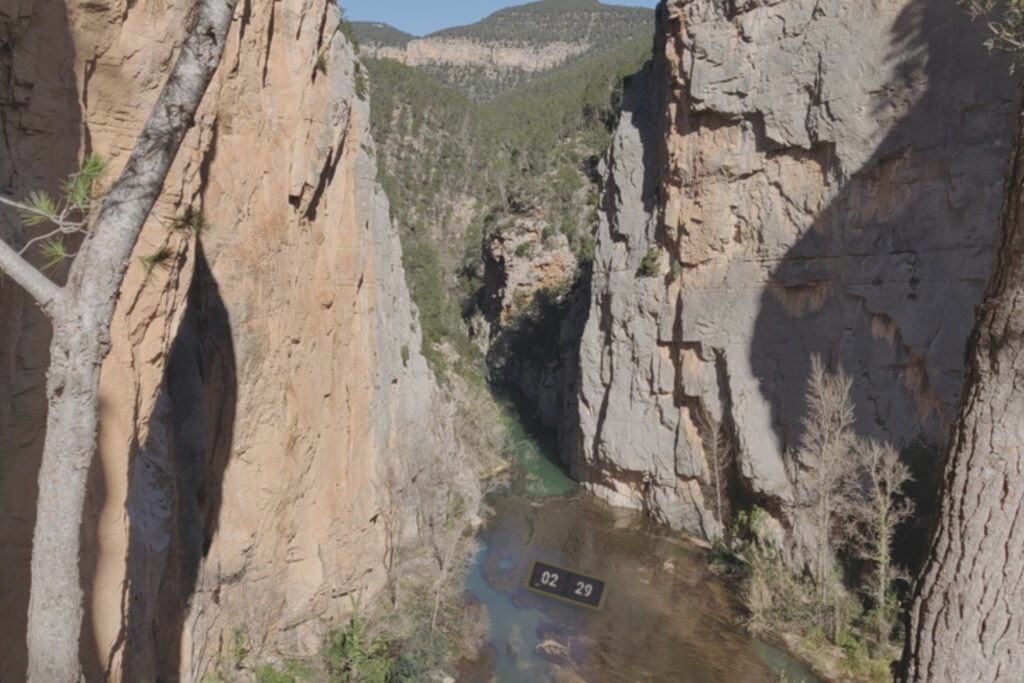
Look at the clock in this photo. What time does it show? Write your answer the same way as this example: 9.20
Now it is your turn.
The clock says 2.29
